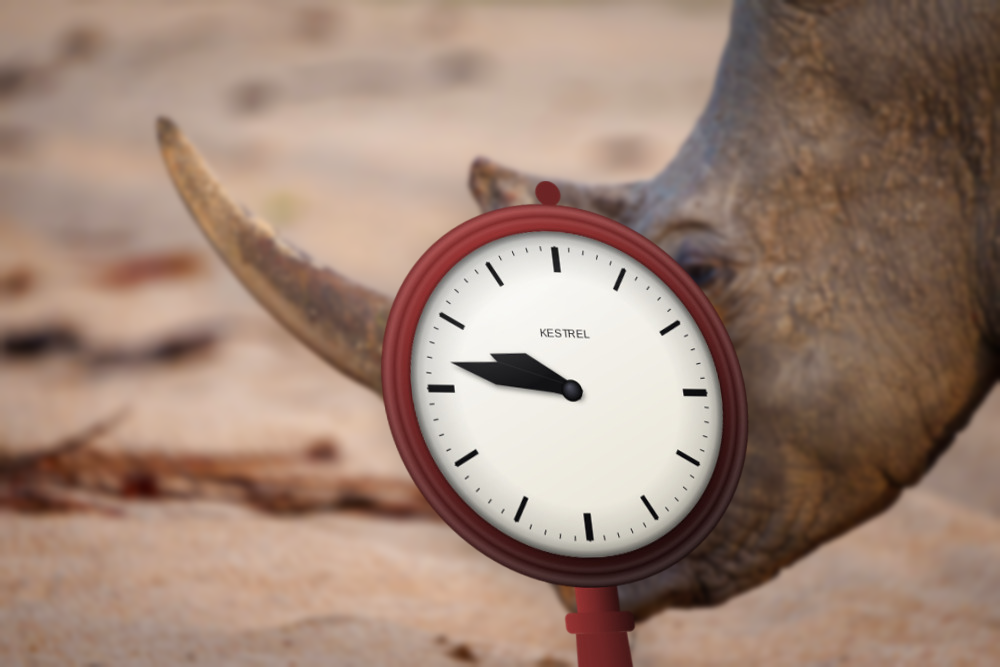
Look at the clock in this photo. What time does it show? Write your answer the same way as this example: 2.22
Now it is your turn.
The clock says 9.47
